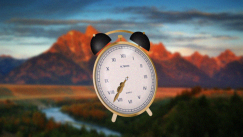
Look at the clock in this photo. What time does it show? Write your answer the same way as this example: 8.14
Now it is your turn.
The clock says 7.37
